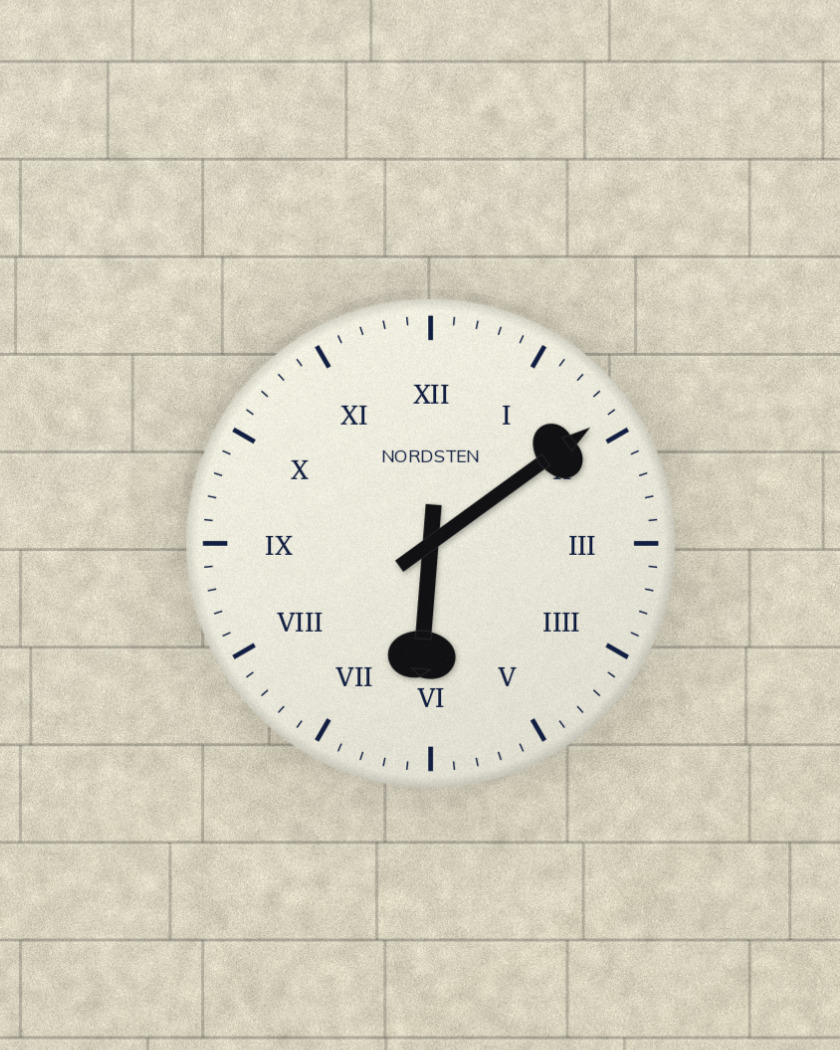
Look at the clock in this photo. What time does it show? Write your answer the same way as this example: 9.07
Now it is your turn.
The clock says 6.09
